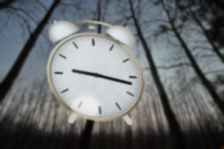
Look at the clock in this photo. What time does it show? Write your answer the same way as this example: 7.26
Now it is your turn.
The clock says 9.17
